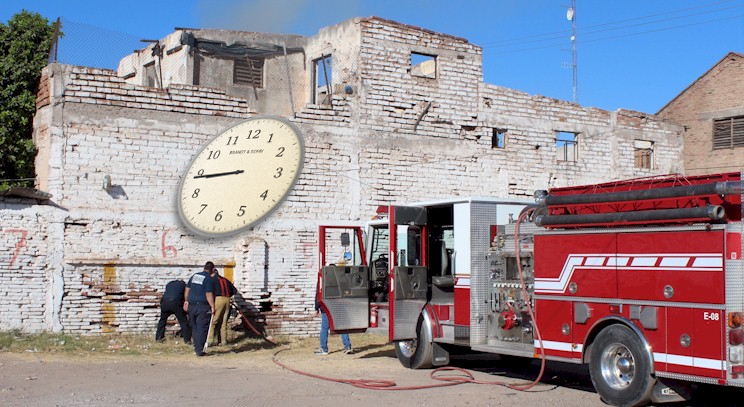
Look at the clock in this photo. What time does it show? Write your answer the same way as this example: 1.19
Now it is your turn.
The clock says 8.44
